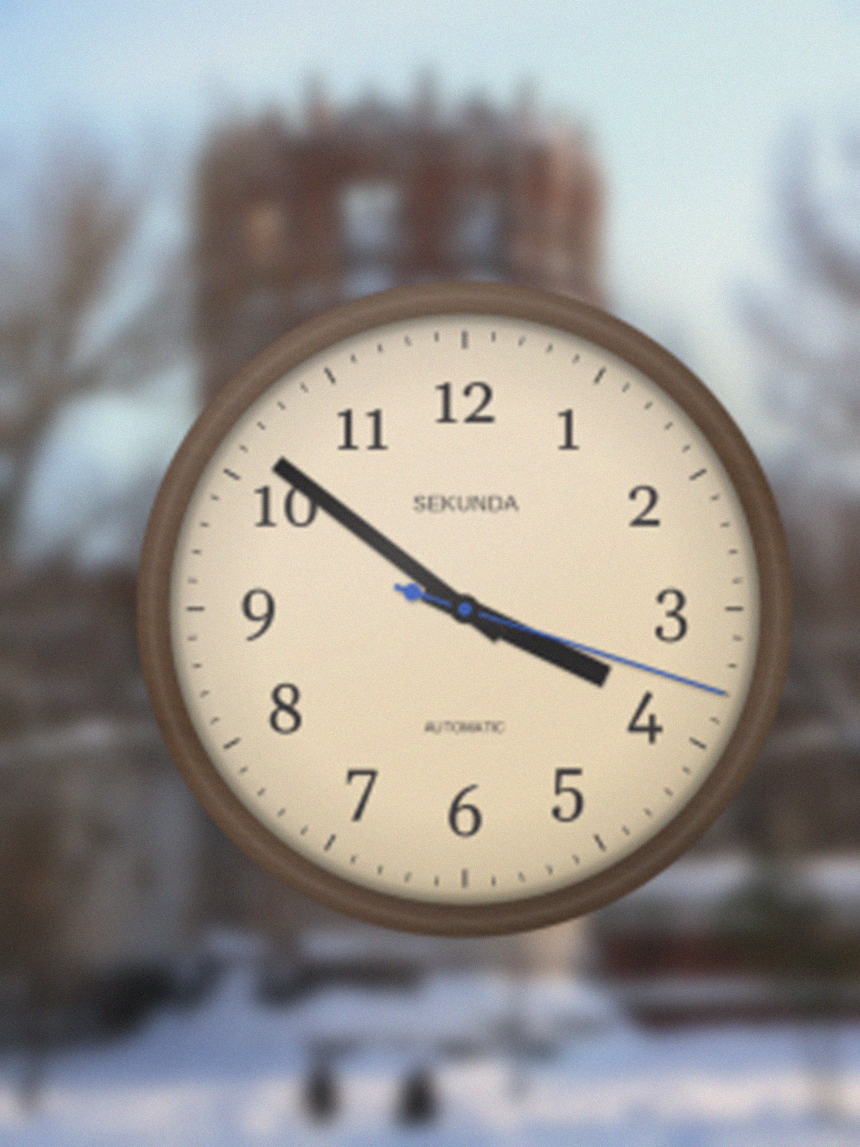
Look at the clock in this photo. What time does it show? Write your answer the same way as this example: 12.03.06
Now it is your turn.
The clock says 3.51.18
